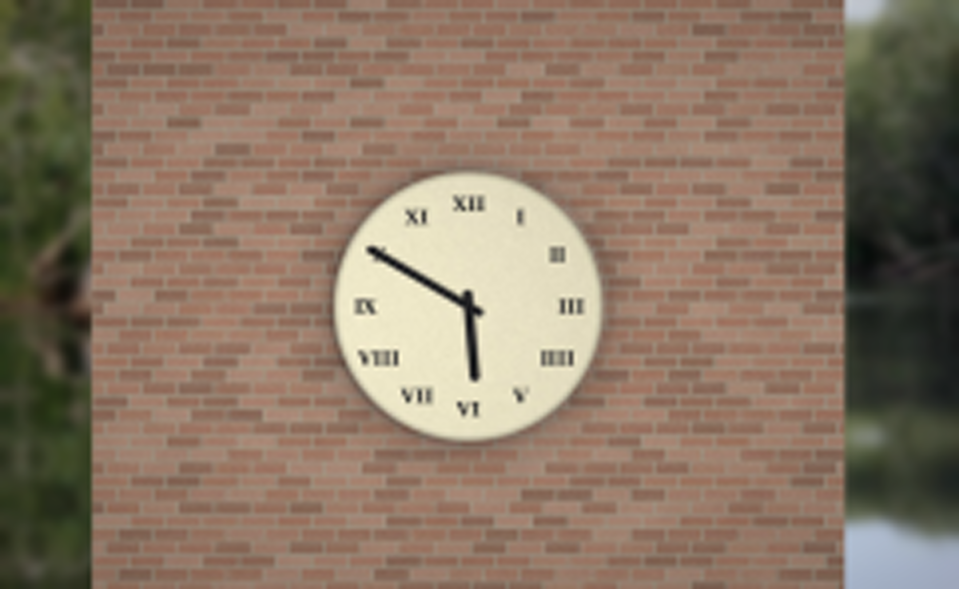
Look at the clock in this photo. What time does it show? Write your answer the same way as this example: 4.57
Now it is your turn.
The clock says 5.50
